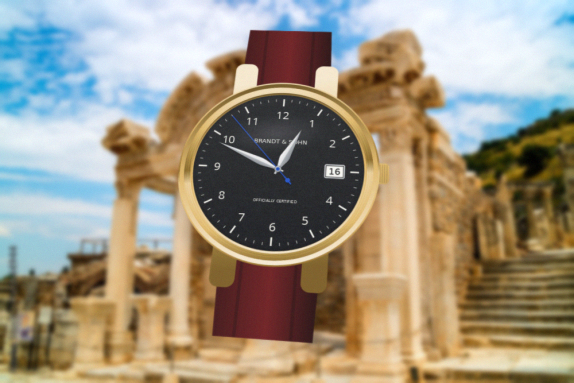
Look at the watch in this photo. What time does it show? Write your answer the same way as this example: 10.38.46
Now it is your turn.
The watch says 12.48.53
